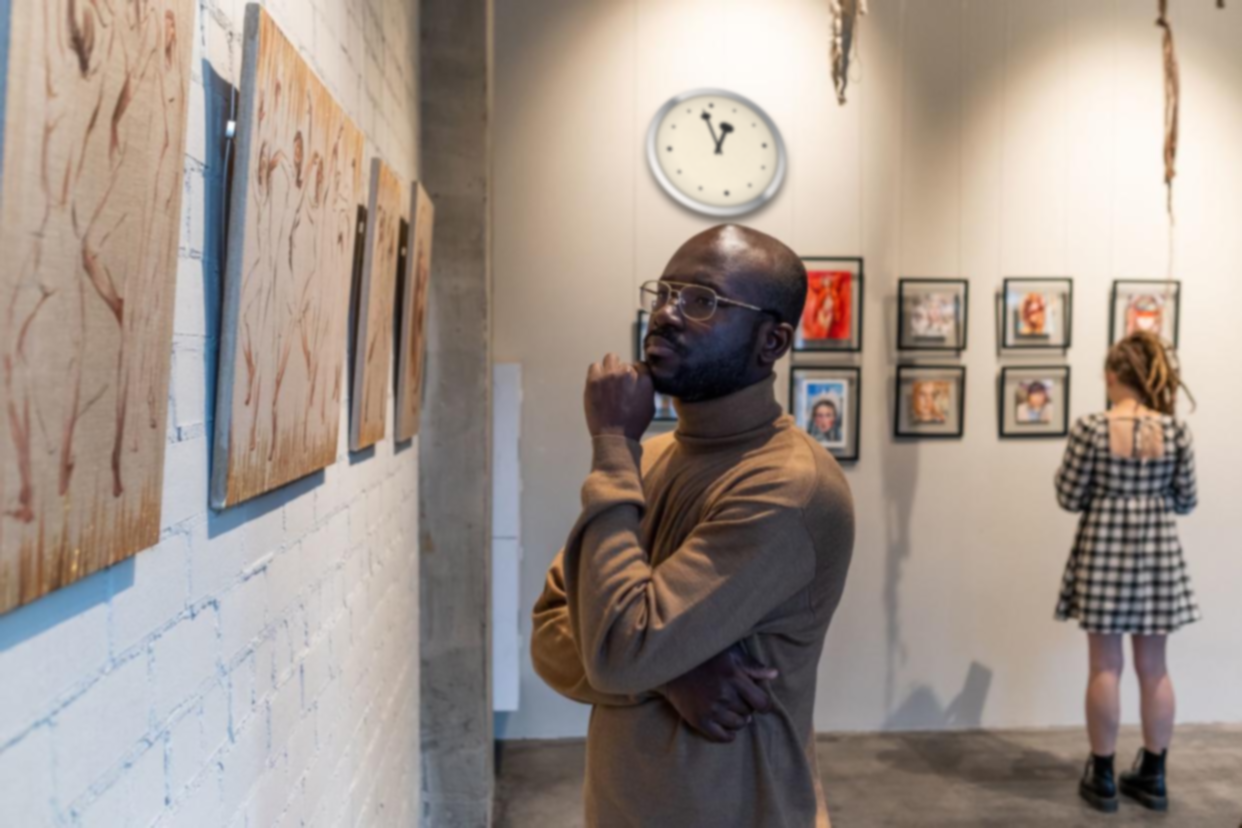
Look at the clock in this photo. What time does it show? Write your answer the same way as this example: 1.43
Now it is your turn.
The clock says 12.58
